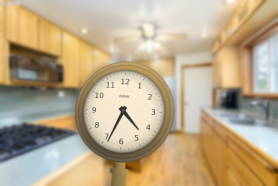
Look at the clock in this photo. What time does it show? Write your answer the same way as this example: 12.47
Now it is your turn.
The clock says 4.34
